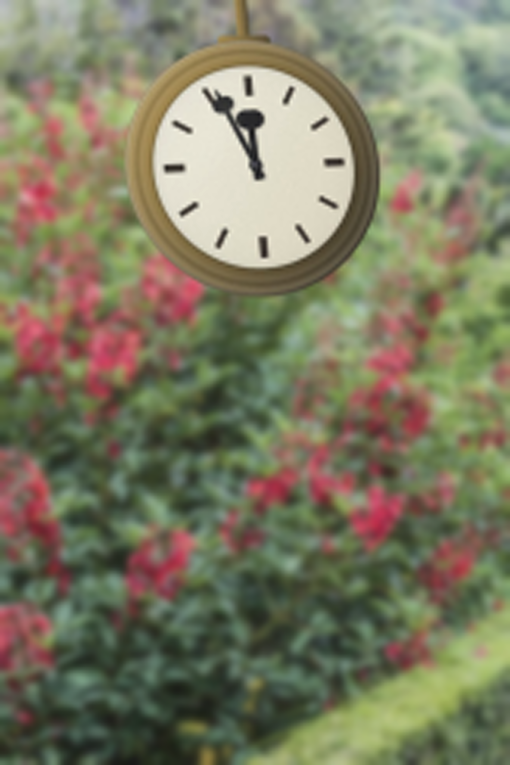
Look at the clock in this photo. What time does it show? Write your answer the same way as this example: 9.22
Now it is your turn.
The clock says 11.56
